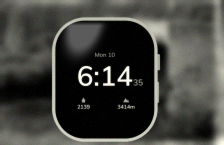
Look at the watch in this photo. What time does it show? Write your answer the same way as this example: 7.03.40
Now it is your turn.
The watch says 6.14.35
